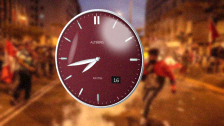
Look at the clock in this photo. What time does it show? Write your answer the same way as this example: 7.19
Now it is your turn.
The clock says 7.43
